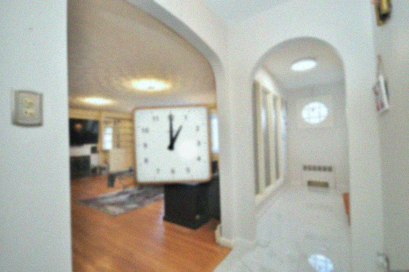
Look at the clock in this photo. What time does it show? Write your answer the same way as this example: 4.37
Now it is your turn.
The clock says 1.00
